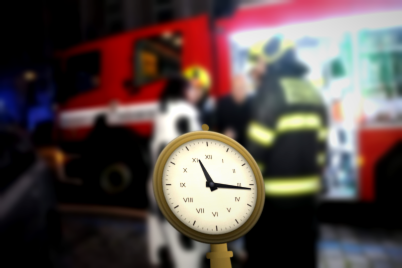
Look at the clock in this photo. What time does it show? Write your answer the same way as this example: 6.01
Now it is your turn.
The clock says 11.16
